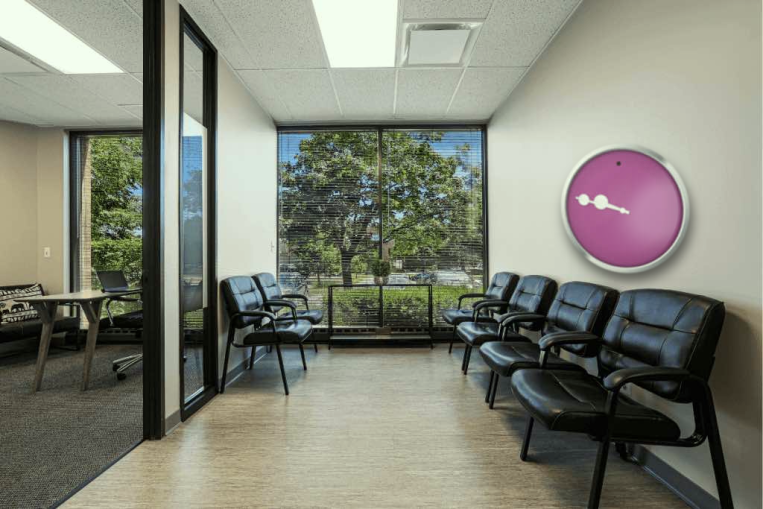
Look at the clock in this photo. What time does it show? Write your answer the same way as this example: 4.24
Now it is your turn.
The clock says 9.48
